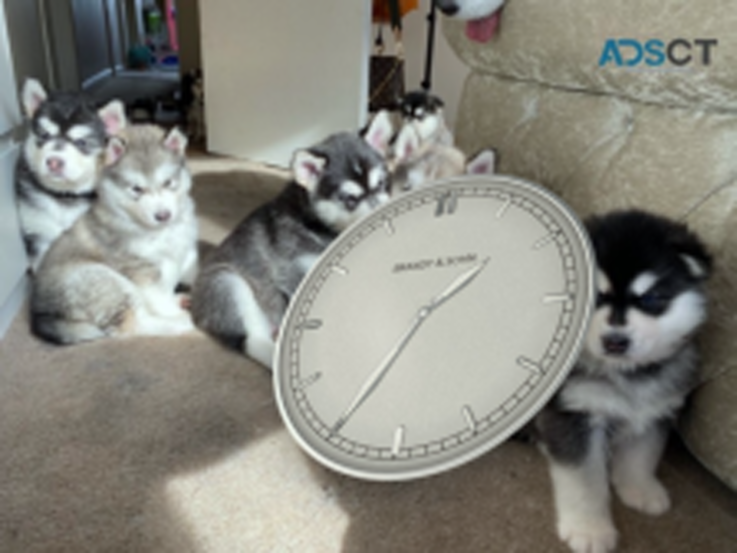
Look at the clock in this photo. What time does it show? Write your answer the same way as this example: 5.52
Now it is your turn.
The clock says 1.35
